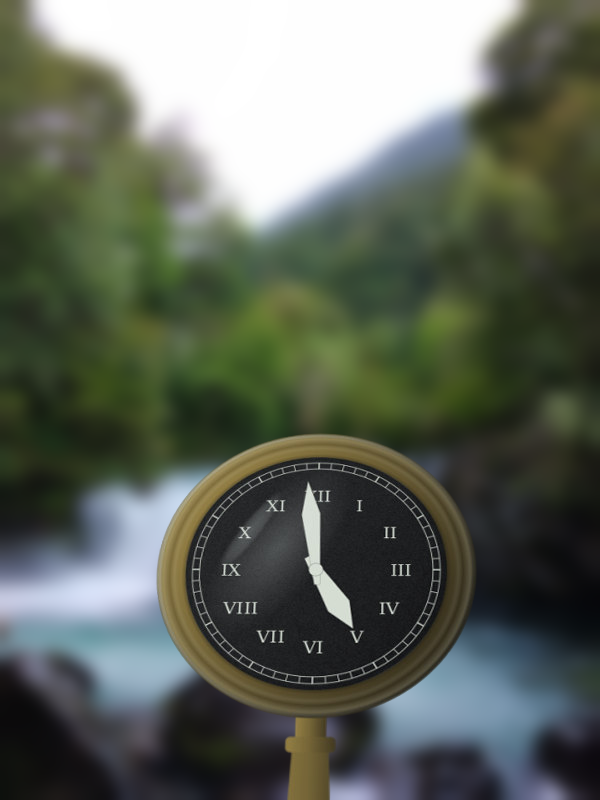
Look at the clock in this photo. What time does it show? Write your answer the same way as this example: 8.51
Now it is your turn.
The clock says 4.59
